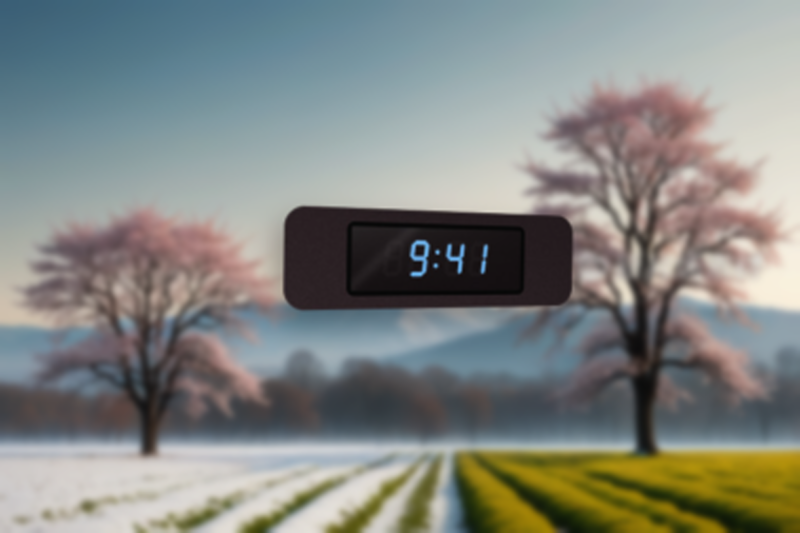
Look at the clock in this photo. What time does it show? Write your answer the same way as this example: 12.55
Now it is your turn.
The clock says 9.41
